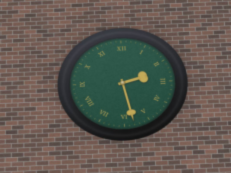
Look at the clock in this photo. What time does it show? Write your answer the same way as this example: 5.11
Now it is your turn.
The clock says 2.28
